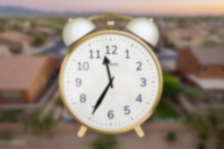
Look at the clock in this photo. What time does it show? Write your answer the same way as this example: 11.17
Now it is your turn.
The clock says 11.35
